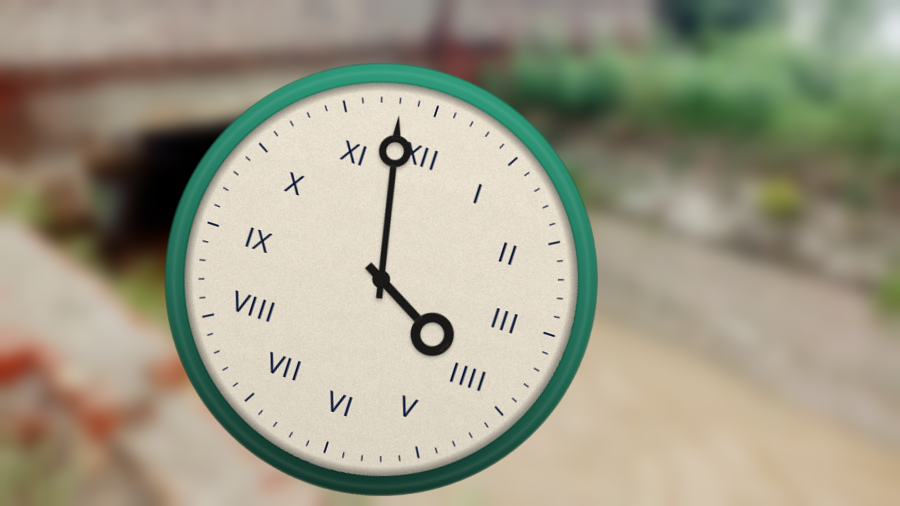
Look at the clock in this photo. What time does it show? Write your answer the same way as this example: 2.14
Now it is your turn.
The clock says 3.58
